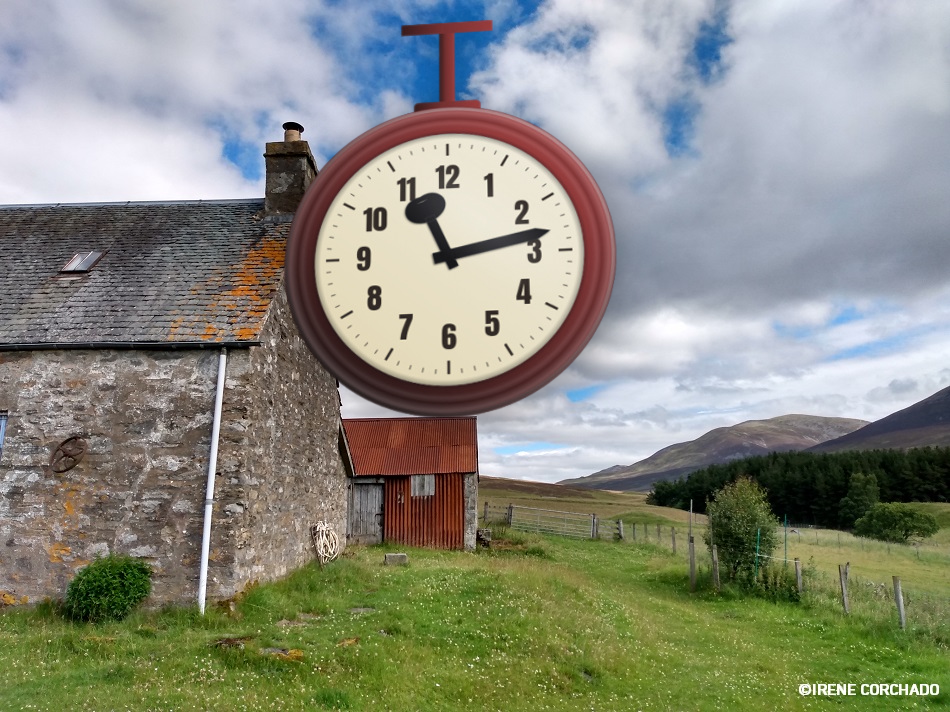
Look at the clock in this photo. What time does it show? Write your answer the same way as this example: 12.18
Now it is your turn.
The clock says 11.13
